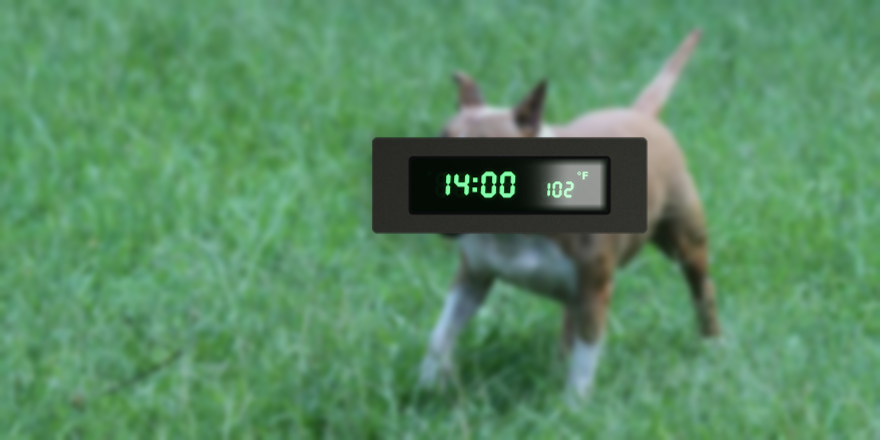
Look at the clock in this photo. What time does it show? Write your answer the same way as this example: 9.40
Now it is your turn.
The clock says 14.00
